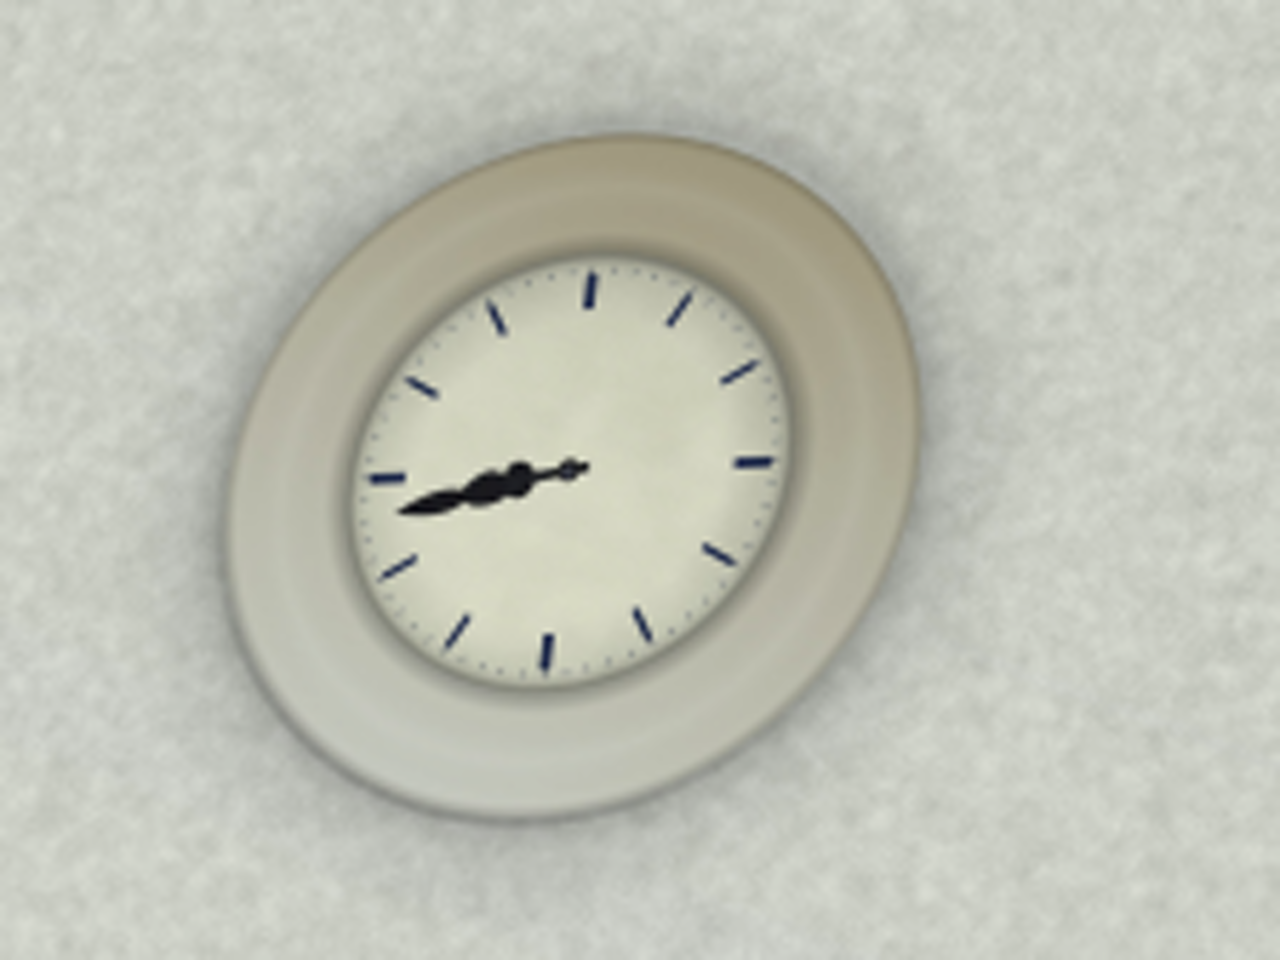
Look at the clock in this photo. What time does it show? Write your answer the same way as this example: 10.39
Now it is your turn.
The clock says 8.43
